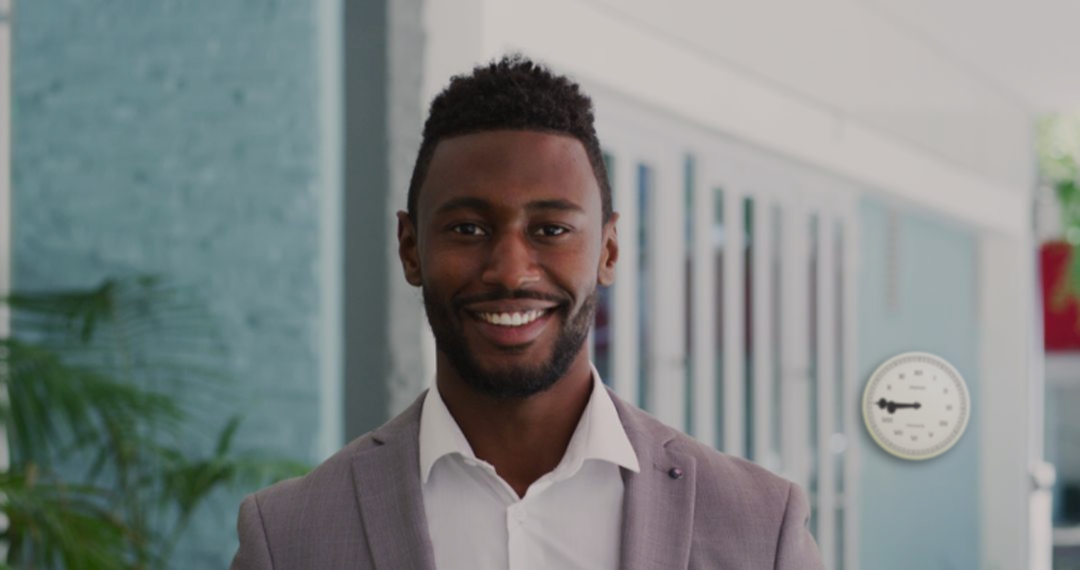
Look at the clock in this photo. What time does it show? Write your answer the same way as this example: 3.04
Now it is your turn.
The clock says 8.45
